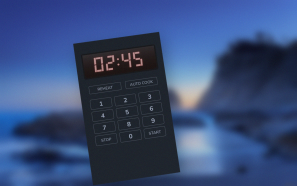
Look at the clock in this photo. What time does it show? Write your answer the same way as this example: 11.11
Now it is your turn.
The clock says 2.45
